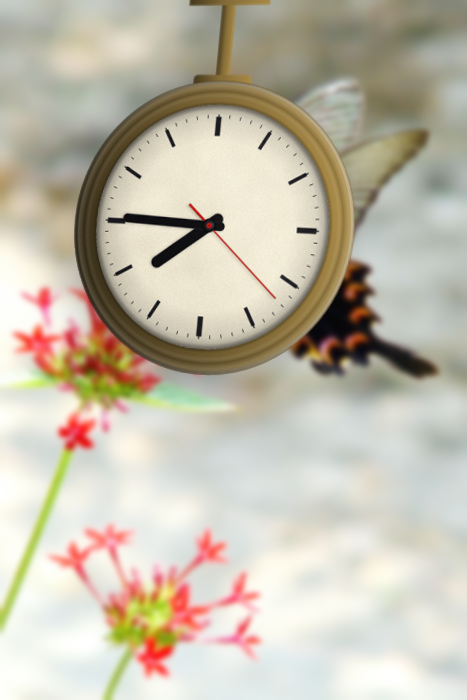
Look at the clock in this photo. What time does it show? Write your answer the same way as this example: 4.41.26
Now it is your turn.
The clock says 7.45.22
